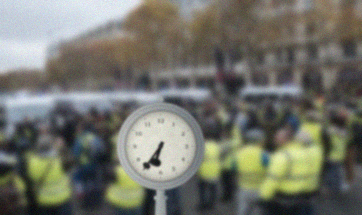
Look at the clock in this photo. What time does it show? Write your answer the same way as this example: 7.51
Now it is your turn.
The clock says 6.36
